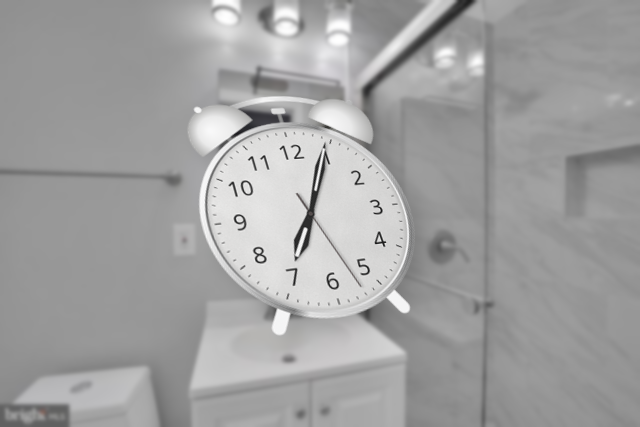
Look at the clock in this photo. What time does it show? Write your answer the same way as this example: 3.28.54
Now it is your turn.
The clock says 7.04.27
